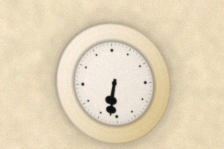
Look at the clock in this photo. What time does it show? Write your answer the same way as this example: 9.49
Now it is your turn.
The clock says 6.32
